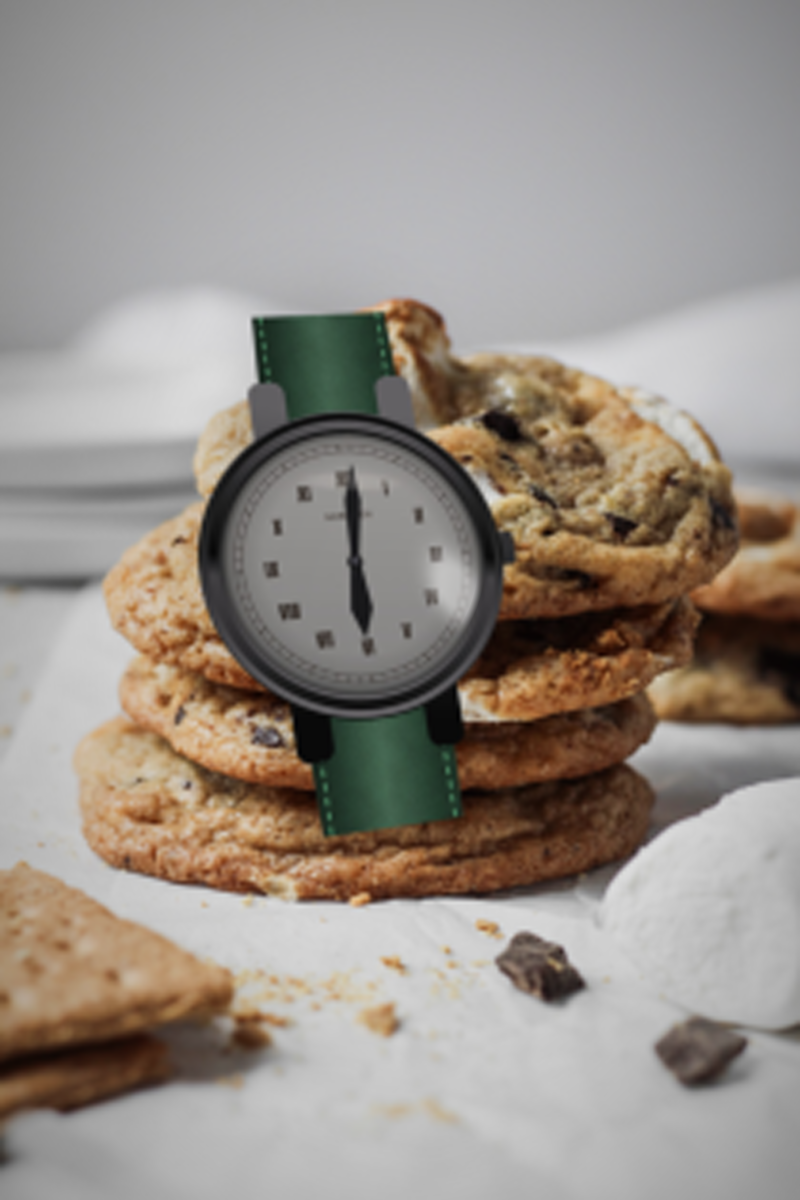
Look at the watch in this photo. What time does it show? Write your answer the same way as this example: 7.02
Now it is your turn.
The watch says 6.01
